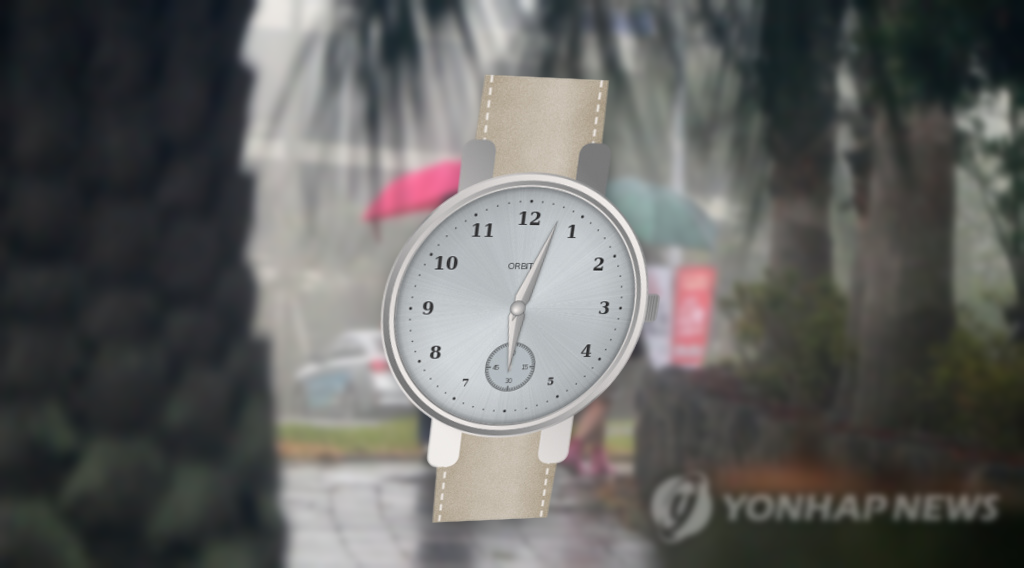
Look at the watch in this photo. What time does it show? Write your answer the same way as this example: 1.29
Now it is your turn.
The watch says 6.03
